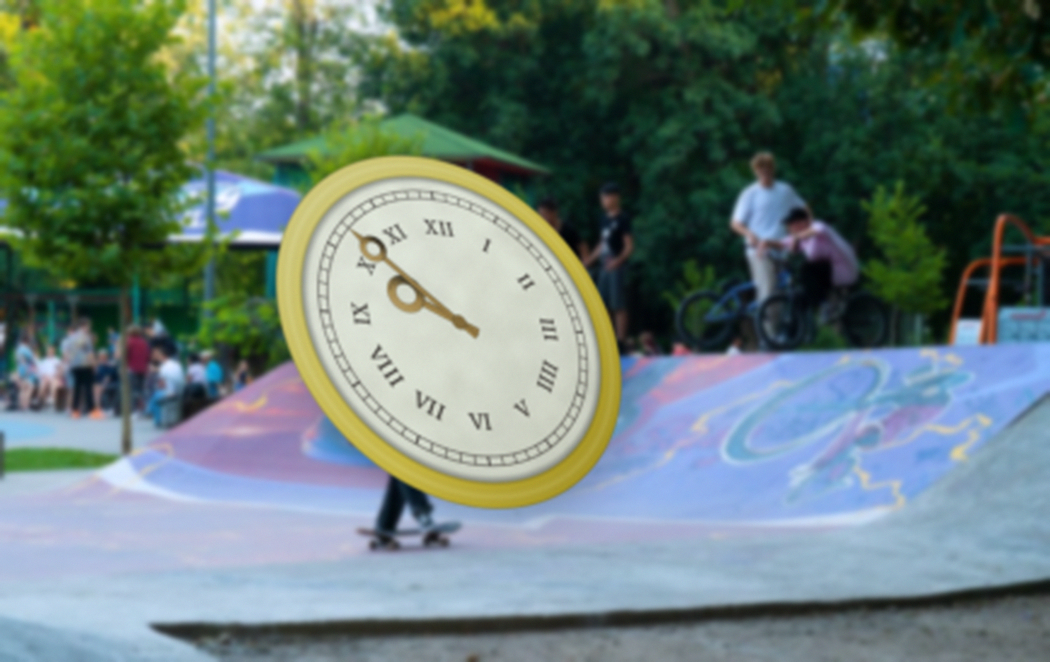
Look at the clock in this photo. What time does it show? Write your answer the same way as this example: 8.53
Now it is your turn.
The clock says 9.52
